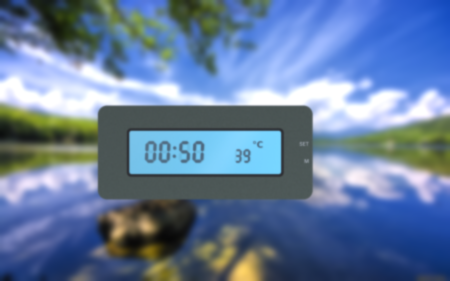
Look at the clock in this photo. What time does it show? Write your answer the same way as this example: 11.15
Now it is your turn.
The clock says 0.50
